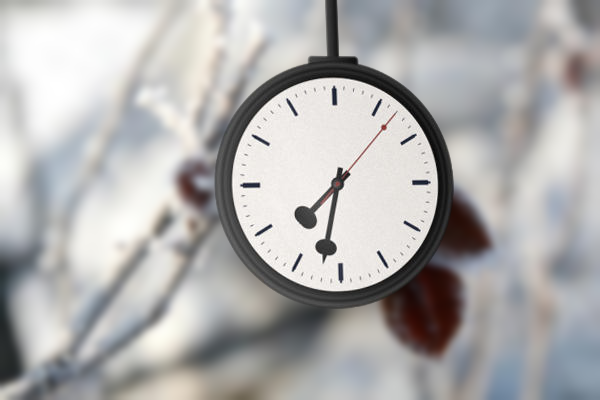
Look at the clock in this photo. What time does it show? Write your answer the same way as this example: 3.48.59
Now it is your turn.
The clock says 7.32.07
